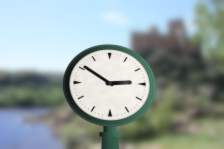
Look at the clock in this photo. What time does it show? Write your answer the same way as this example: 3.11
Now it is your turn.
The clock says 2.51
